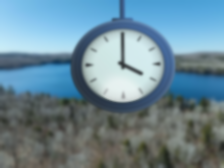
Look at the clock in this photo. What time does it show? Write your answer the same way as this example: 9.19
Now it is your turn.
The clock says 4.00
